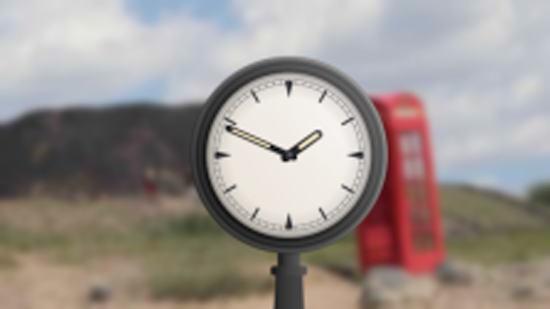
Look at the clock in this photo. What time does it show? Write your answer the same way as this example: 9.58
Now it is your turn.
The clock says 1.49
